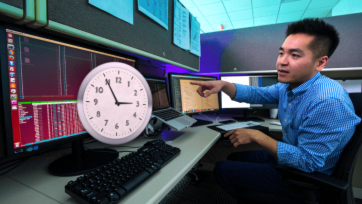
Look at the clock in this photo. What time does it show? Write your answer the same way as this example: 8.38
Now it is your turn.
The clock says 2.55
